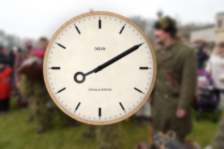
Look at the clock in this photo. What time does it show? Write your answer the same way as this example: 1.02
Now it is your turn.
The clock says 8.10
